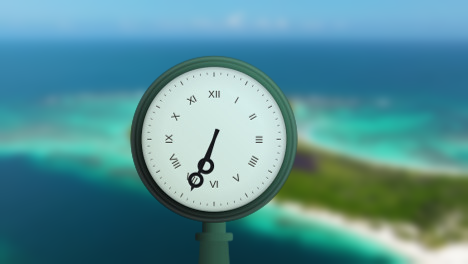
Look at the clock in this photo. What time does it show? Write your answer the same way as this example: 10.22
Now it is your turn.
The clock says 6.34
